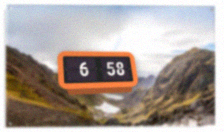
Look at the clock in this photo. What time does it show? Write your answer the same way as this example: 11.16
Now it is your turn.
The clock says 6.58
